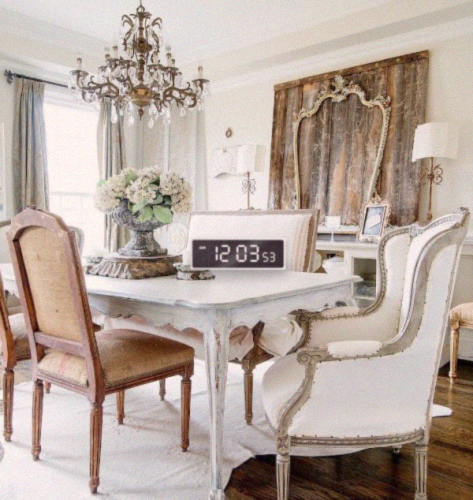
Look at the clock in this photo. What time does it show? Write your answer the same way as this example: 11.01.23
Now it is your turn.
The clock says 12.03.53
